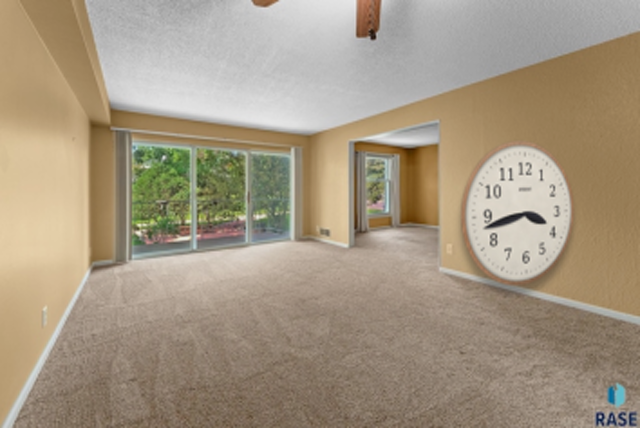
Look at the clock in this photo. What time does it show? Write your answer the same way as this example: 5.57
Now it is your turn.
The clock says 3.43
